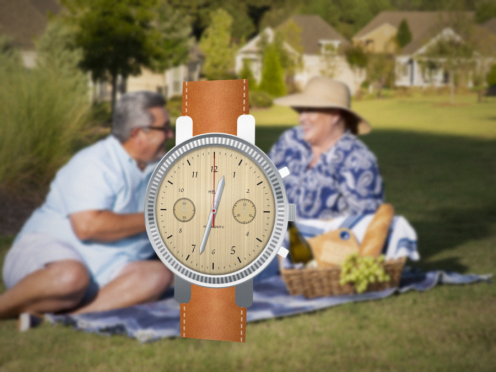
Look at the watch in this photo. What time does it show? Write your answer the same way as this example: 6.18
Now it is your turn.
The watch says 12.33
